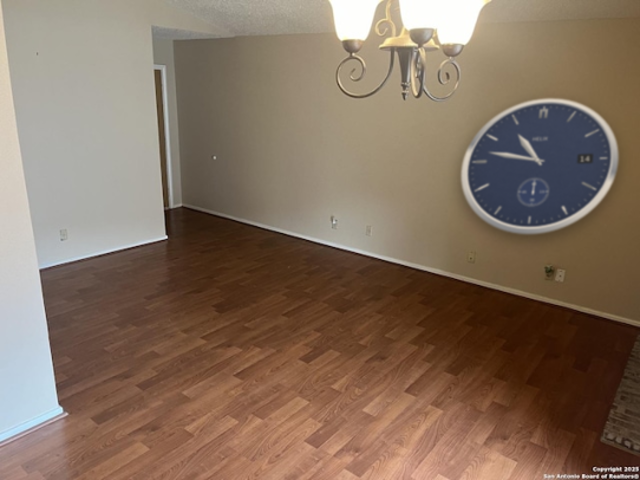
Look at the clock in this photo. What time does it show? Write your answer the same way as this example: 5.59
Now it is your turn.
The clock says 10.47
